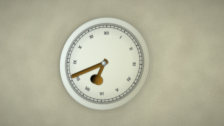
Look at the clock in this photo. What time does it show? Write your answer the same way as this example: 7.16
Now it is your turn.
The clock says 6.41
